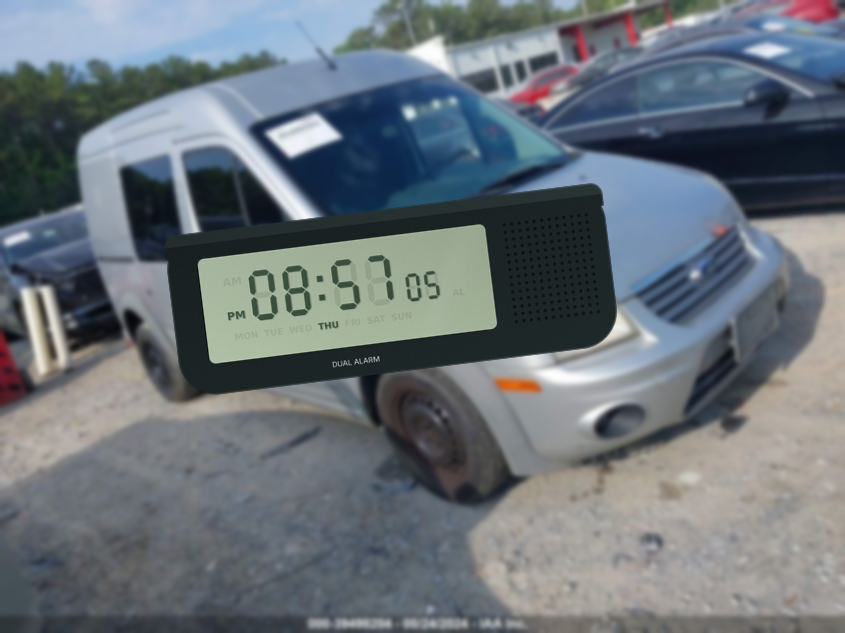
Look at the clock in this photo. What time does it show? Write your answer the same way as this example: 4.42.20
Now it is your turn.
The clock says 8.57.05
